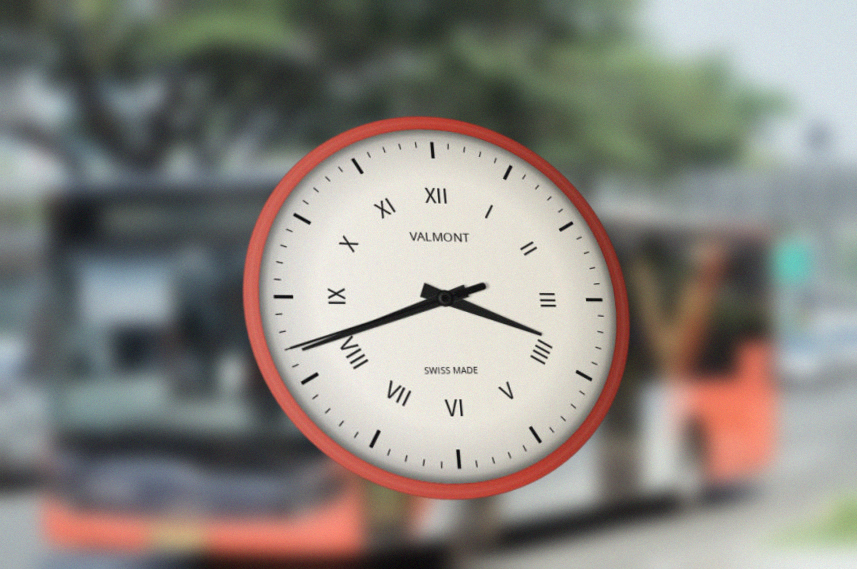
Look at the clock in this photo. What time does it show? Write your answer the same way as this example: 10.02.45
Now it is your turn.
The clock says 3.41.42
